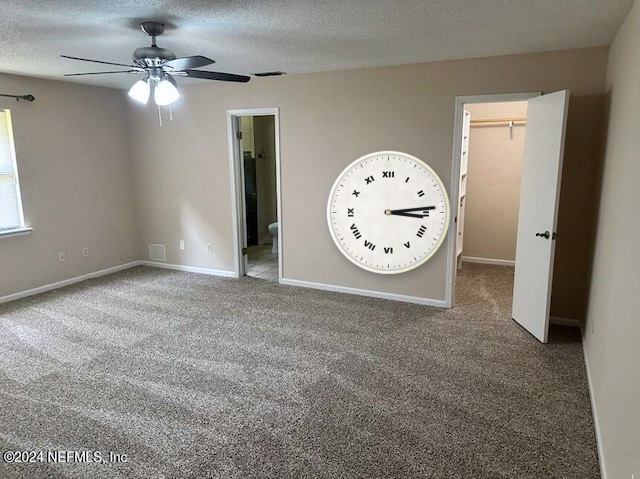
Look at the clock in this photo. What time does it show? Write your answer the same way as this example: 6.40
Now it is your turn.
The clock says 3.14
